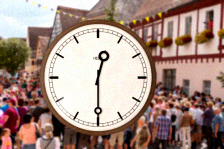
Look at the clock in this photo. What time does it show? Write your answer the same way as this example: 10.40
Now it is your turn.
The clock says 12.30
